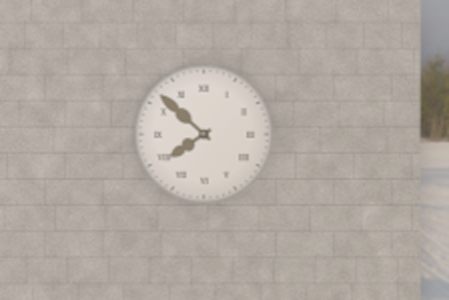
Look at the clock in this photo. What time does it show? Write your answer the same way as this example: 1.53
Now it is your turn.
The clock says 7.52
